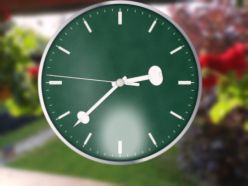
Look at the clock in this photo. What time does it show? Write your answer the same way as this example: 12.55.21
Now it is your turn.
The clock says 2.37.46
